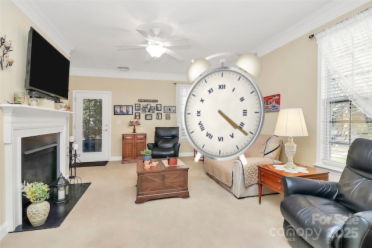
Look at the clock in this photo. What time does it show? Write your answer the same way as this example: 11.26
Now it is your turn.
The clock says 4.21
